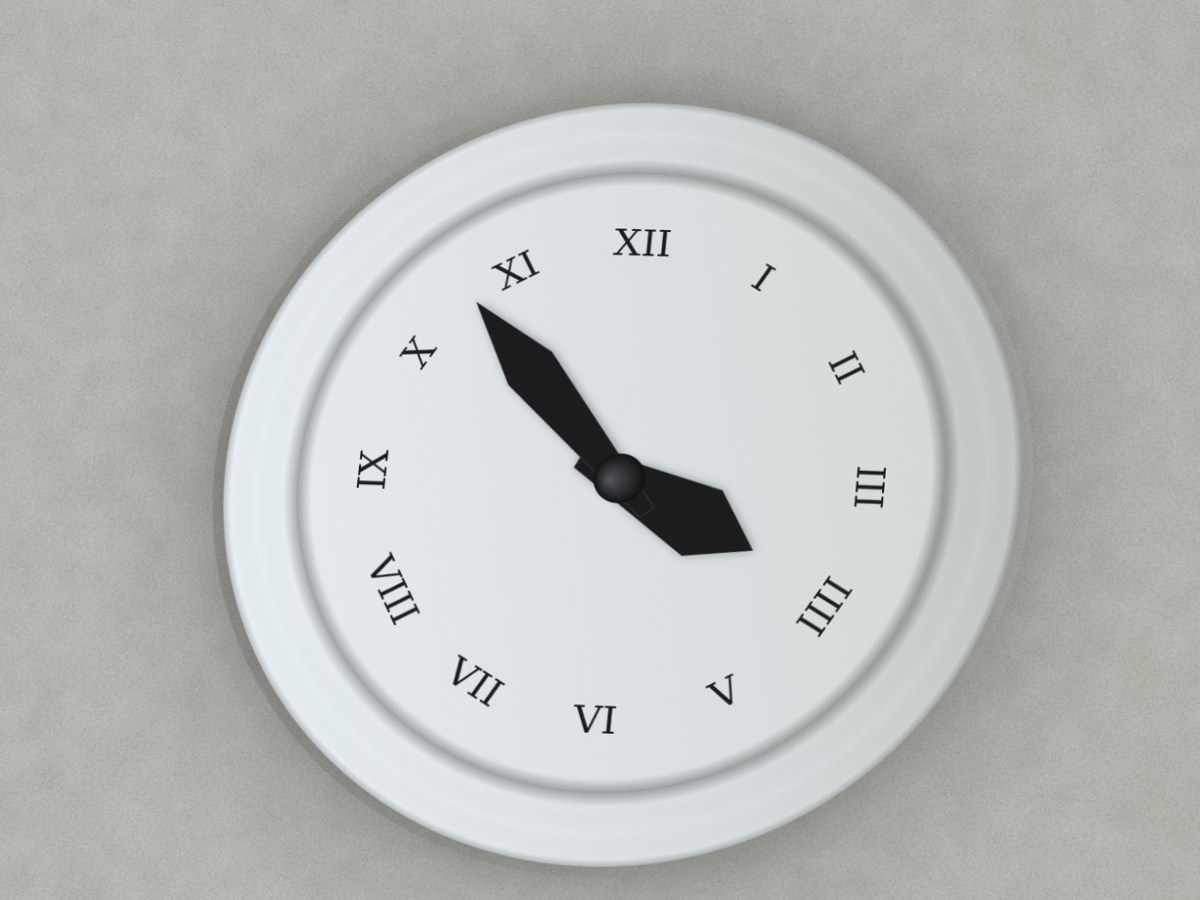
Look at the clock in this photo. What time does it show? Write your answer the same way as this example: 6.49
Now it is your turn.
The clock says 3.53
